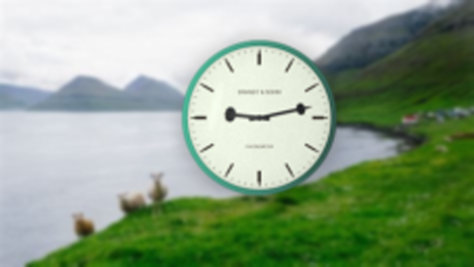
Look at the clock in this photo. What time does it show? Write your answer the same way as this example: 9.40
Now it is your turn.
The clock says 9.13
